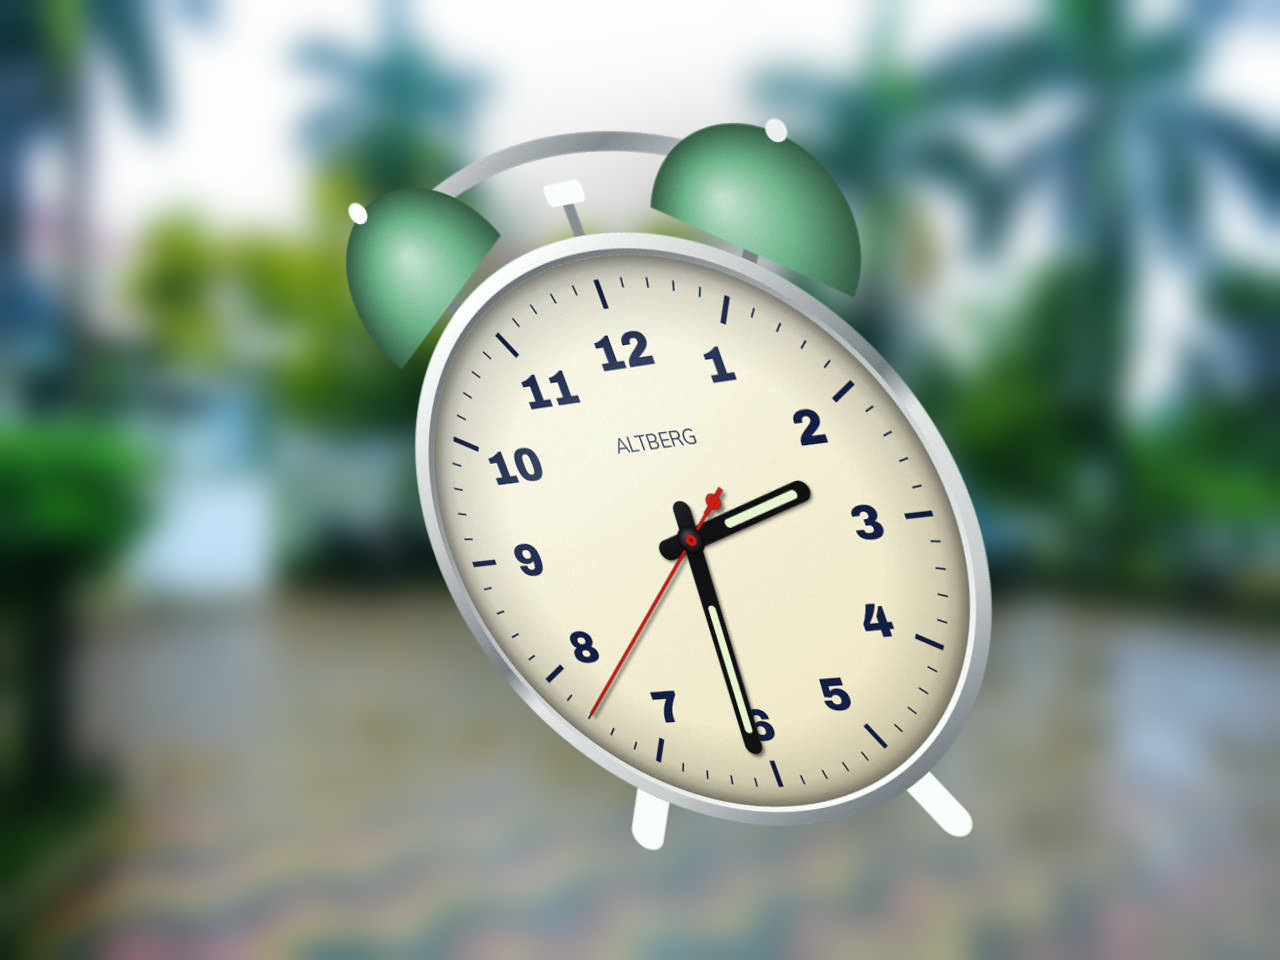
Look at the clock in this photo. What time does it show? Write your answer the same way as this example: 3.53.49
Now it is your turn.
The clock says 2.30.38
